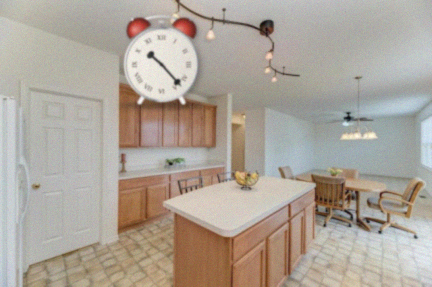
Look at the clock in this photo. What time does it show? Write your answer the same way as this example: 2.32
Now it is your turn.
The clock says 10.23
